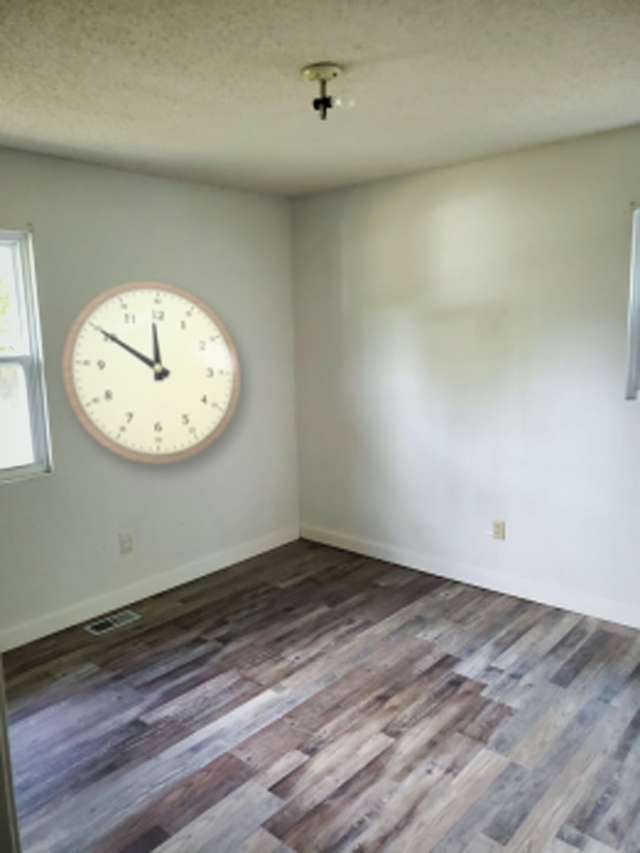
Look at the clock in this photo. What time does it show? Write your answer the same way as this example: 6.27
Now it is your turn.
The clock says 11.50
